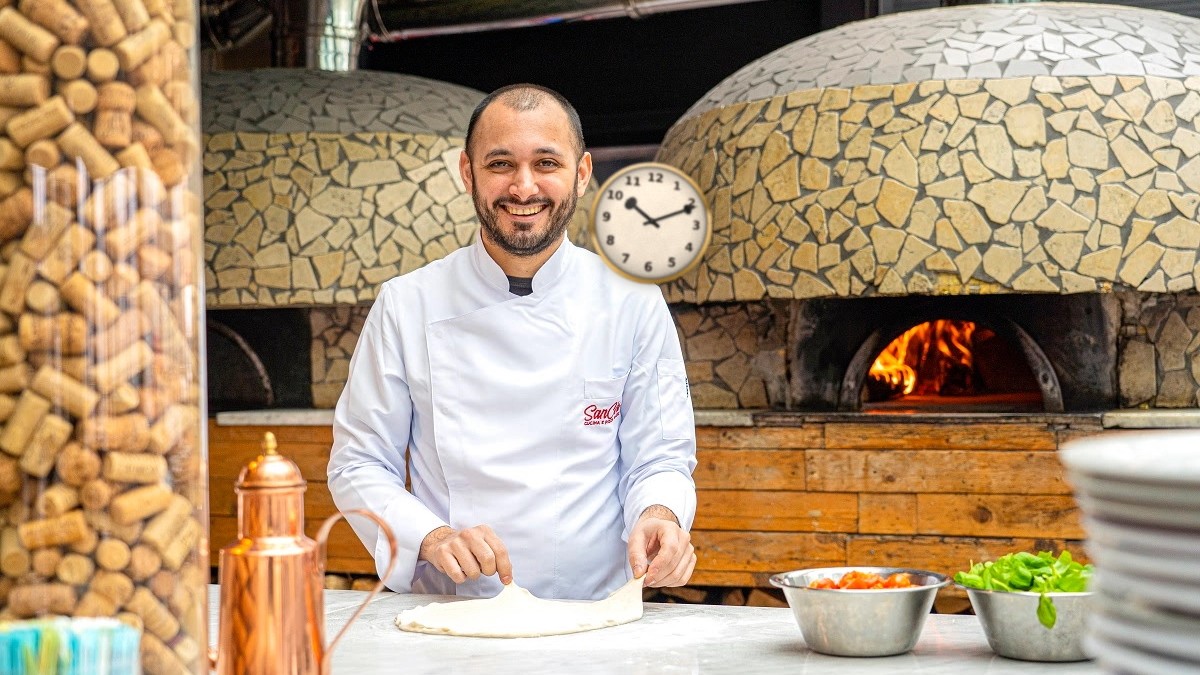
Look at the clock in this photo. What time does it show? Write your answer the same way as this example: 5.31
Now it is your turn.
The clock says 10.11
